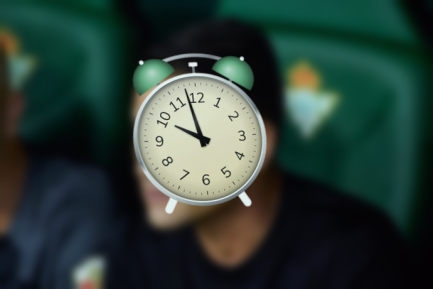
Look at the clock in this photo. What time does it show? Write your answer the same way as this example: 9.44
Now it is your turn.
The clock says 9.58
